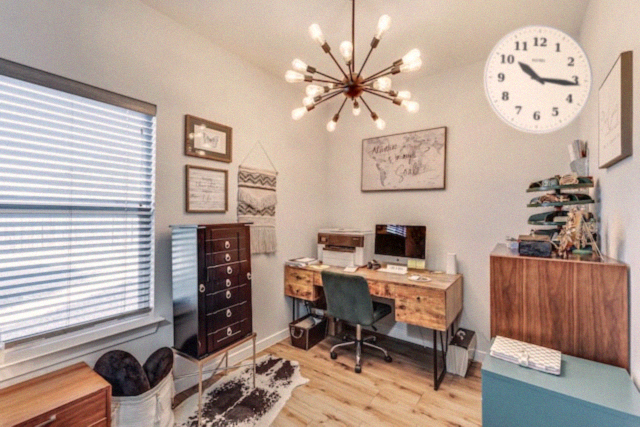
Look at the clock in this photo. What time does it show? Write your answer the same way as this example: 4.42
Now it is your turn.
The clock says 10.16
